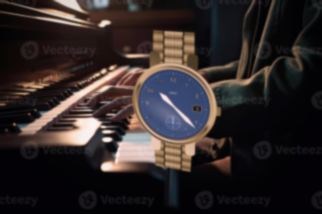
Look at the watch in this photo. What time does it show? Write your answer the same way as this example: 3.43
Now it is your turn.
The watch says 10.22
